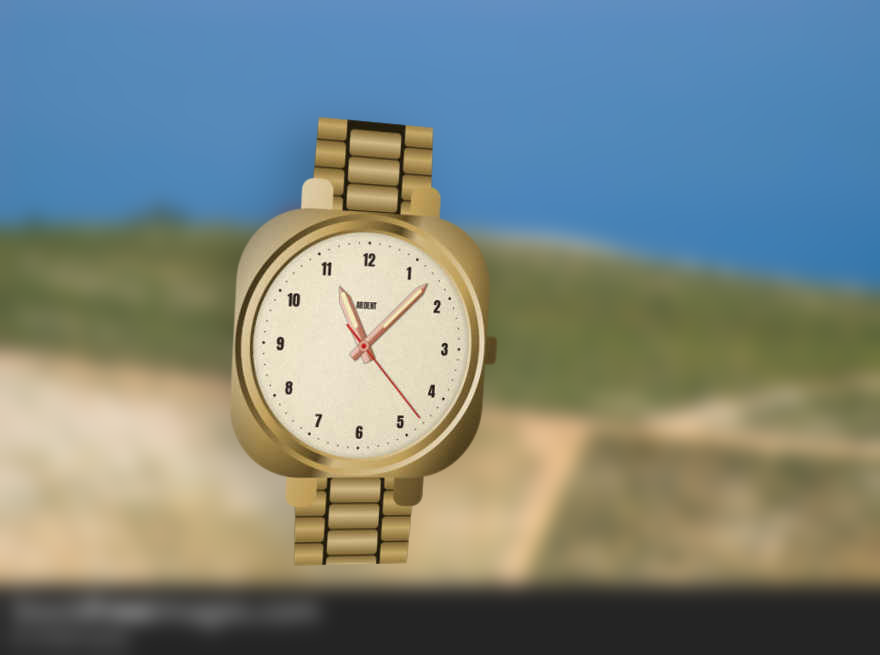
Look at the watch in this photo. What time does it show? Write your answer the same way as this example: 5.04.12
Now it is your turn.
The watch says 11.07.23
